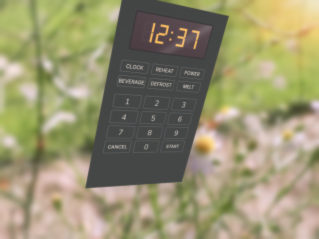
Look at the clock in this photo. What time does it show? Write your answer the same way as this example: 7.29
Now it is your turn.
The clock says 12.37
